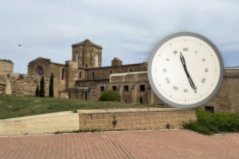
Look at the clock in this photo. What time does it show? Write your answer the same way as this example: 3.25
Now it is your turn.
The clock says 11.26
